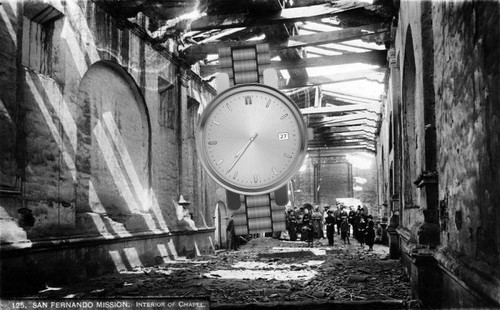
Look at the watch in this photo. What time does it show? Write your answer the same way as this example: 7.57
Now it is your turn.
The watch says 7.37
